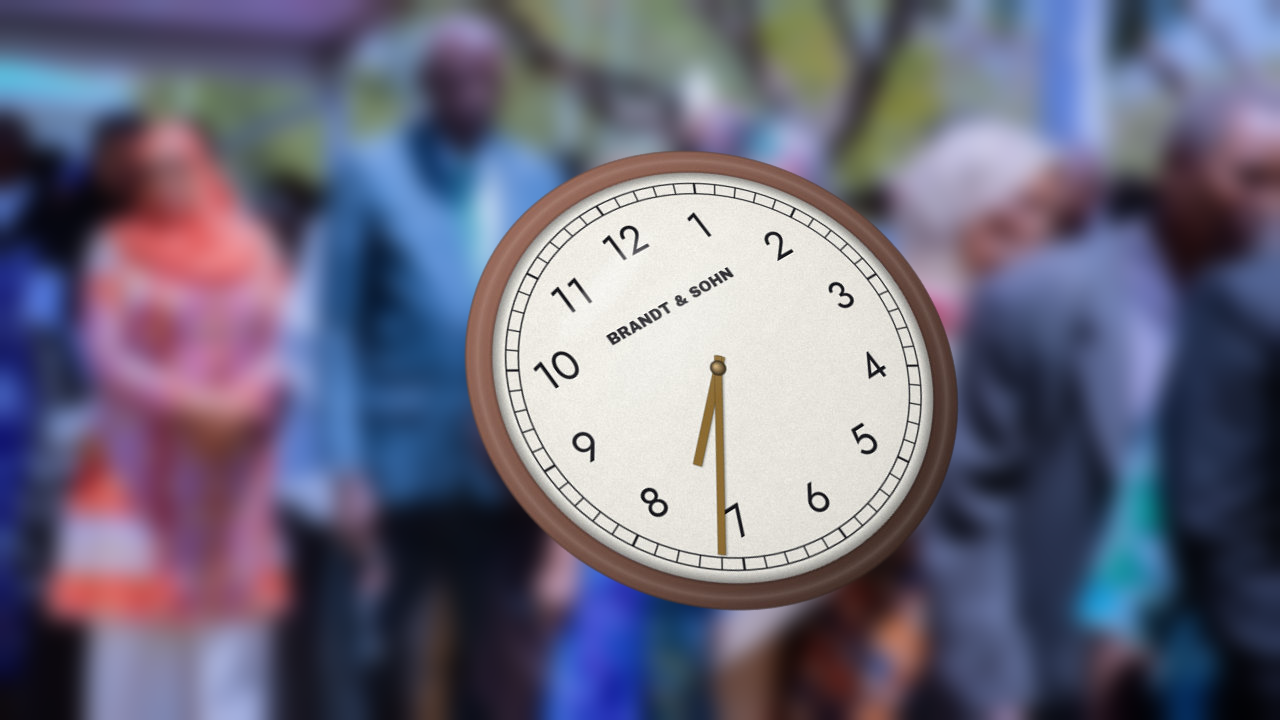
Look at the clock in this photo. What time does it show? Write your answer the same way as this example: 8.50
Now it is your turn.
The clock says 7.36
